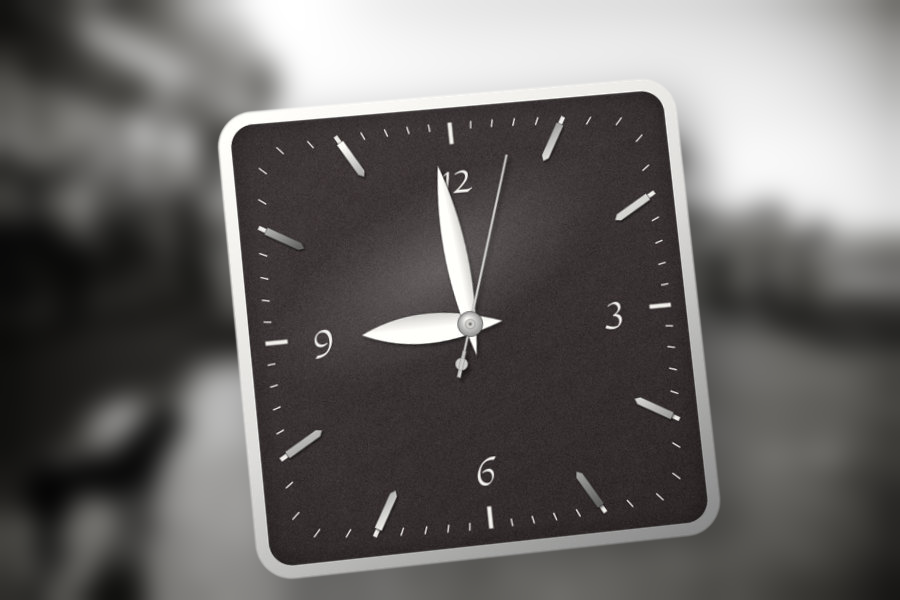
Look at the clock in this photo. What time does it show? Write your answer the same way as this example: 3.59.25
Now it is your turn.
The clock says 8.59.03
